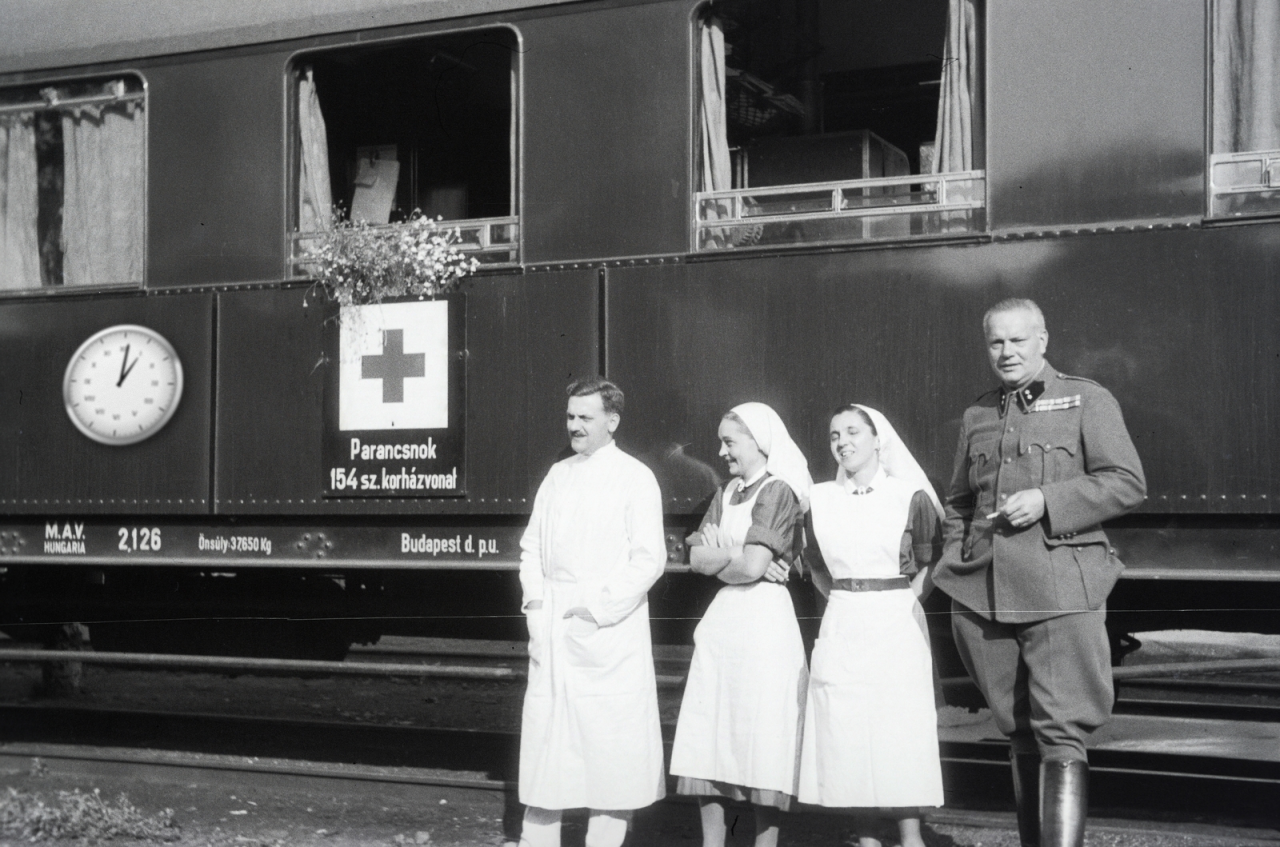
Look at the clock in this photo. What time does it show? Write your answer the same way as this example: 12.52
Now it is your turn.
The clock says 1.01
